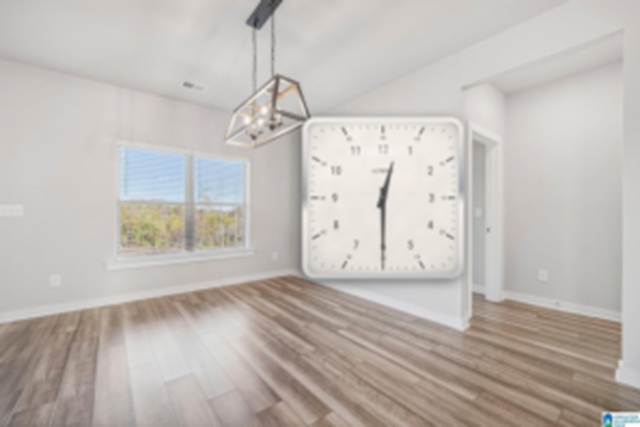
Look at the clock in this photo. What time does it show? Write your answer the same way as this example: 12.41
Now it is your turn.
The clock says 12.30
